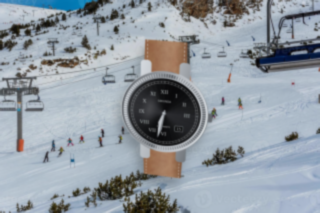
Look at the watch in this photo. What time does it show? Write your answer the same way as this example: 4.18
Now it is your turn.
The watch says 6.32
